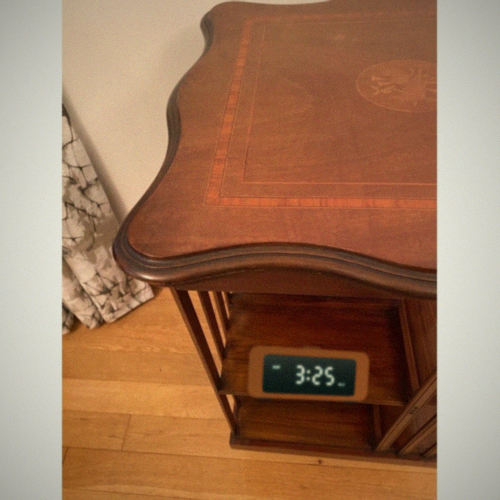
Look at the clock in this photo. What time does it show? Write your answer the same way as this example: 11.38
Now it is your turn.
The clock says 3.25
